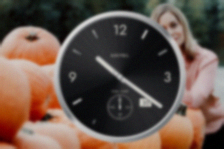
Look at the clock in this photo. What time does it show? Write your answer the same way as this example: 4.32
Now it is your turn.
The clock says 10.21
